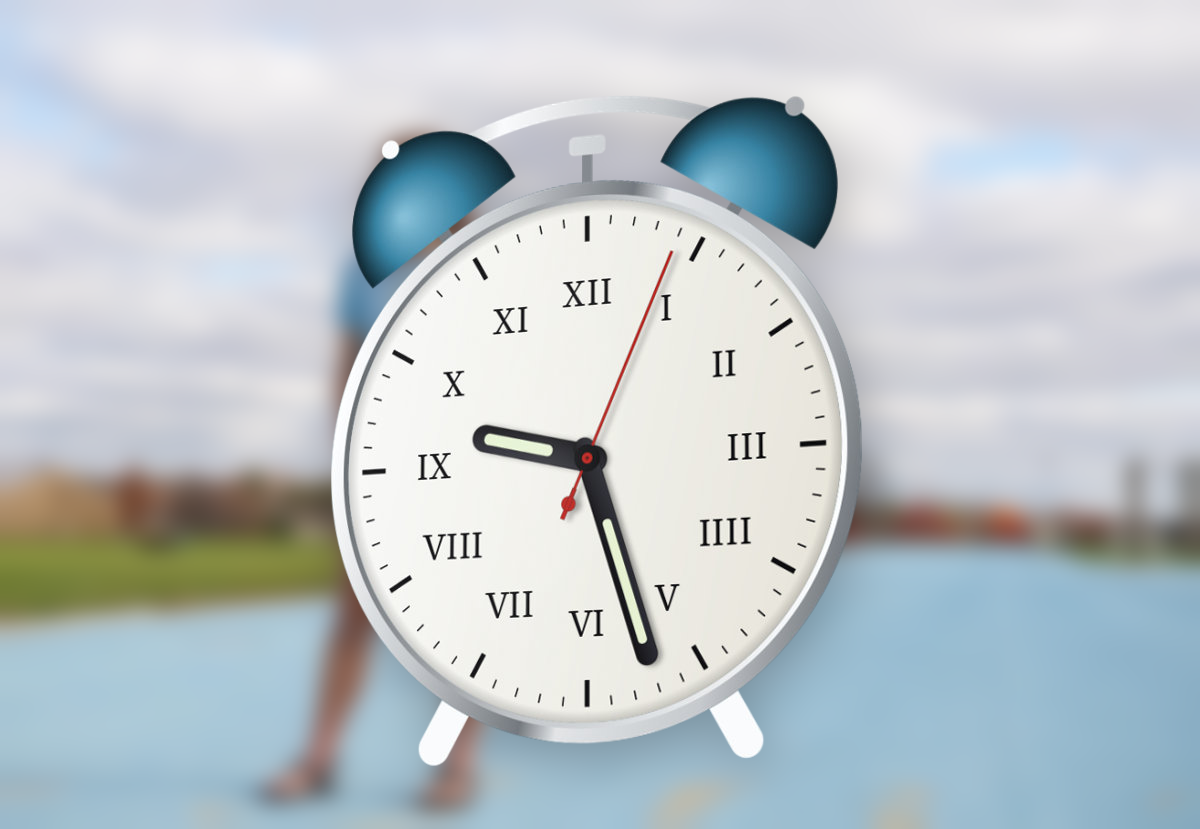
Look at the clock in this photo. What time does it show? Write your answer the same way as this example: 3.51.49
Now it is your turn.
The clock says 9.27.04
